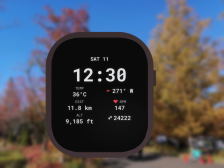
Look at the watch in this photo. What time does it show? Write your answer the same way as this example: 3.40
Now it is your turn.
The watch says 12.30
